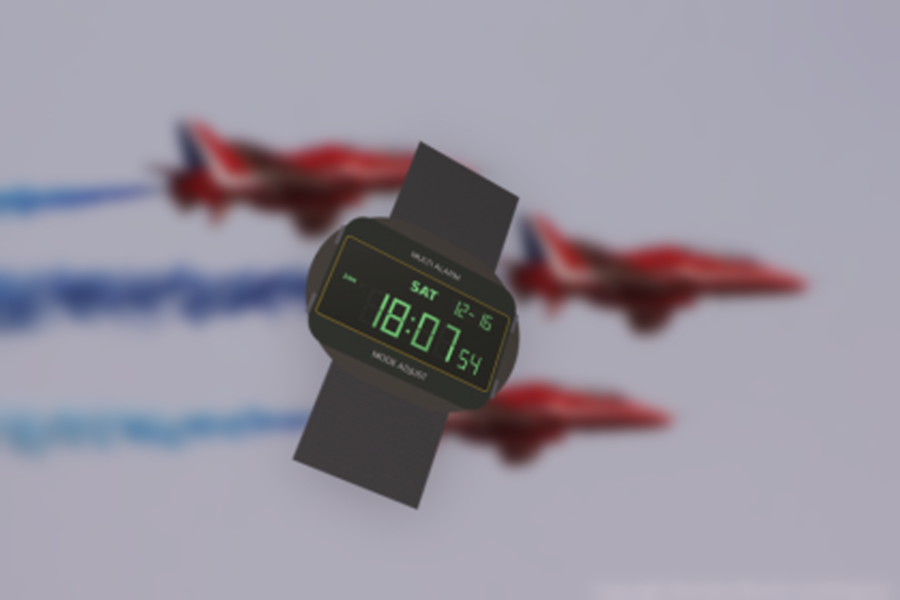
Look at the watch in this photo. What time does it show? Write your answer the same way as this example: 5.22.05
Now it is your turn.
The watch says 18.07.54
